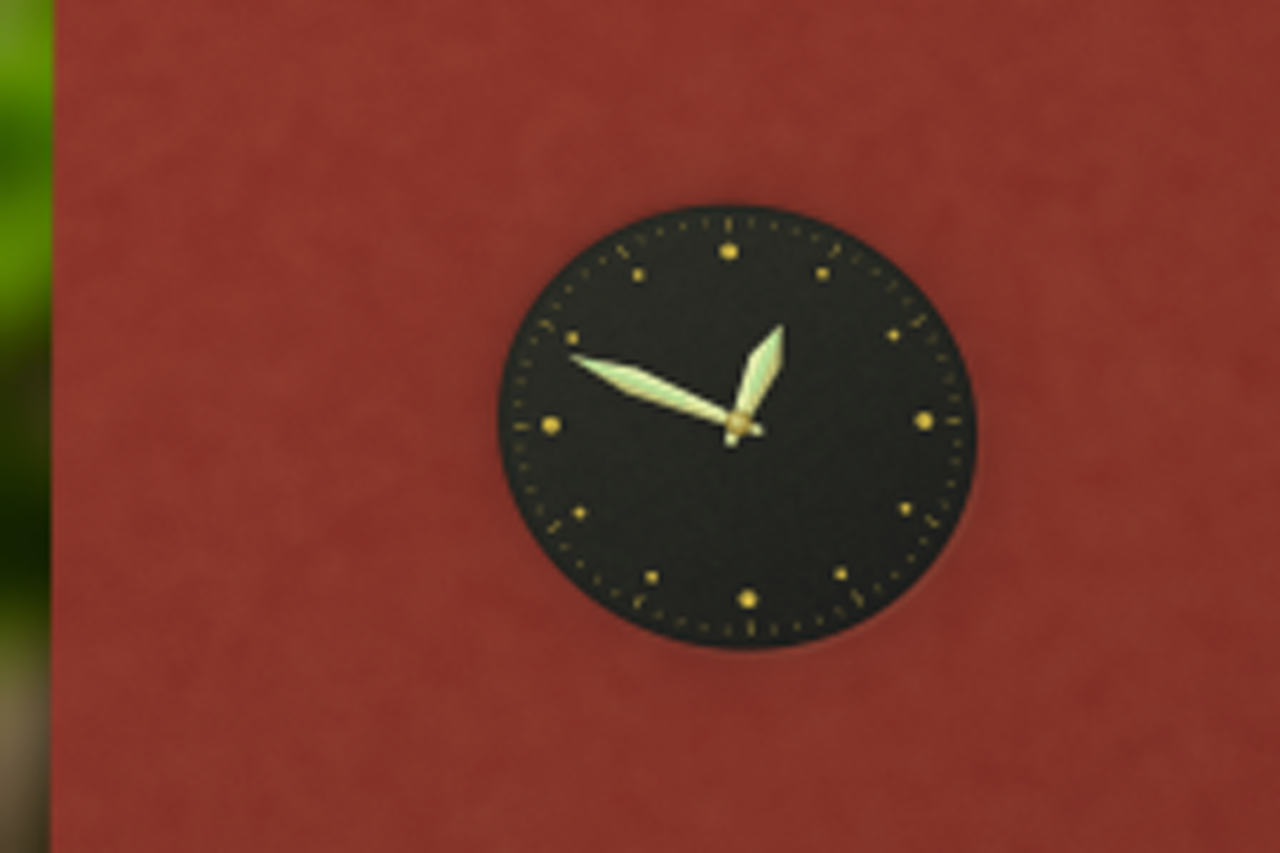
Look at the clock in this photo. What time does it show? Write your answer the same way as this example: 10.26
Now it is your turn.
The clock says 12.49
